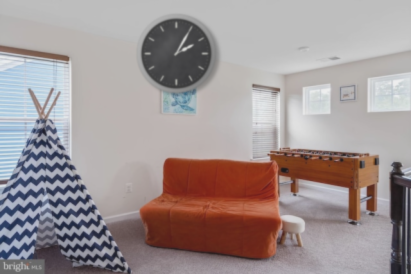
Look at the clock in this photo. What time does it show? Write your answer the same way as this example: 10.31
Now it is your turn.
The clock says 2.05
